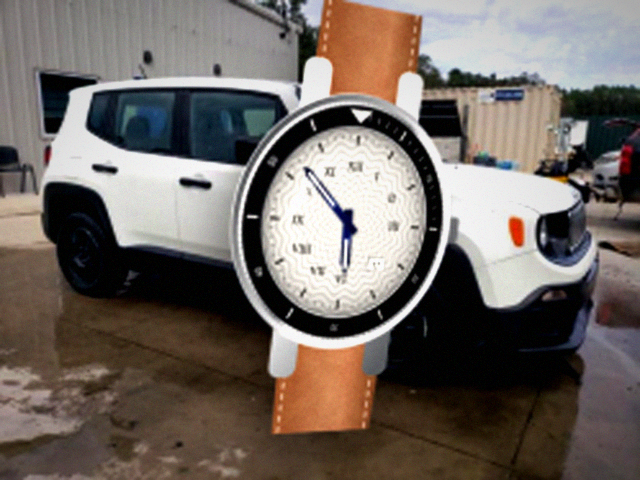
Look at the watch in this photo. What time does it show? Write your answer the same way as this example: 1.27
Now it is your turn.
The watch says 5.52
